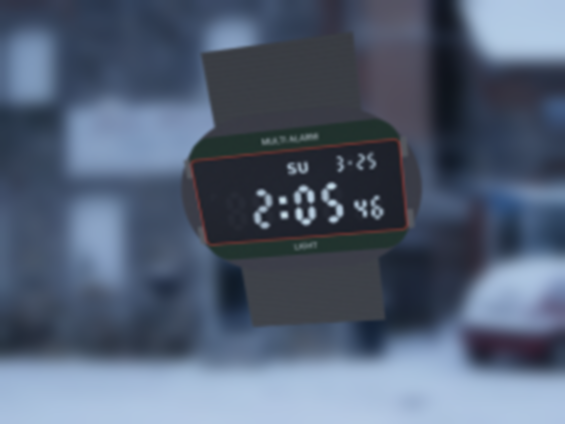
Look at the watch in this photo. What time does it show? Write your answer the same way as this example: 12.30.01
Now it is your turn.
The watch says 2.05.46
